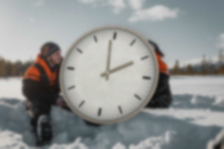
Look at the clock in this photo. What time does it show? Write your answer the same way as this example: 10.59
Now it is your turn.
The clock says 1.59
